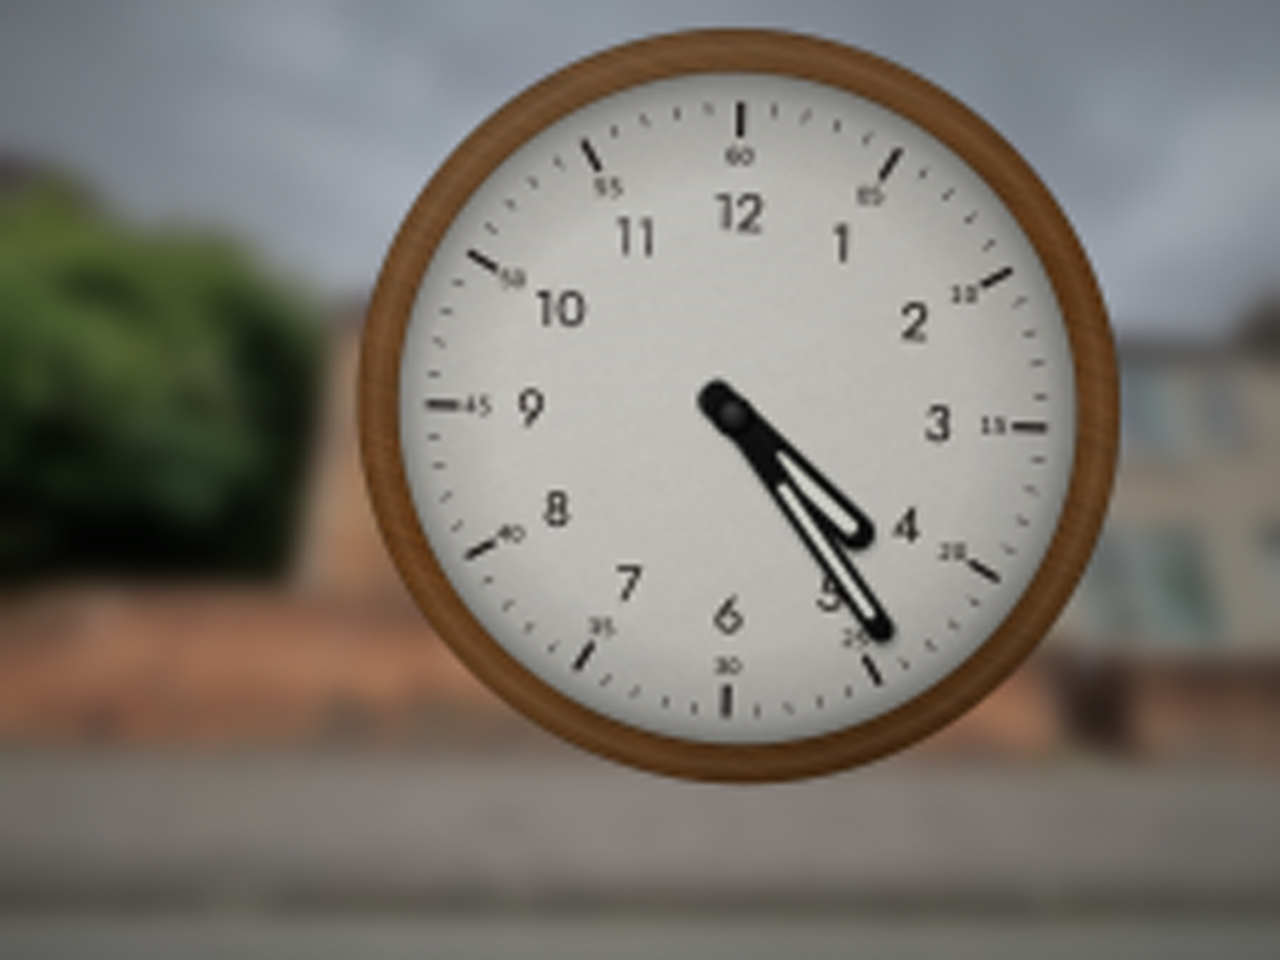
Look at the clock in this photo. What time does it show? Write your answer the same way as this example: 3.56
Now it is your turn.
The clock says 4.24
